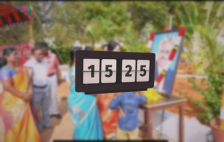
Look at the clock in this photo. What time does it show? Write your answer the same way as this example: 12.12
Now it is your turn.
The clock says 15.25
